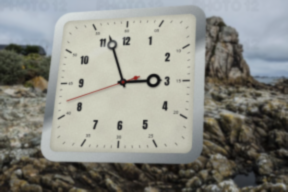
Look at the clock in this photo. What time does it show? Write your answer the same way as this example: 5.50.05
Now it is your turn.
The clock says 2.56.42
